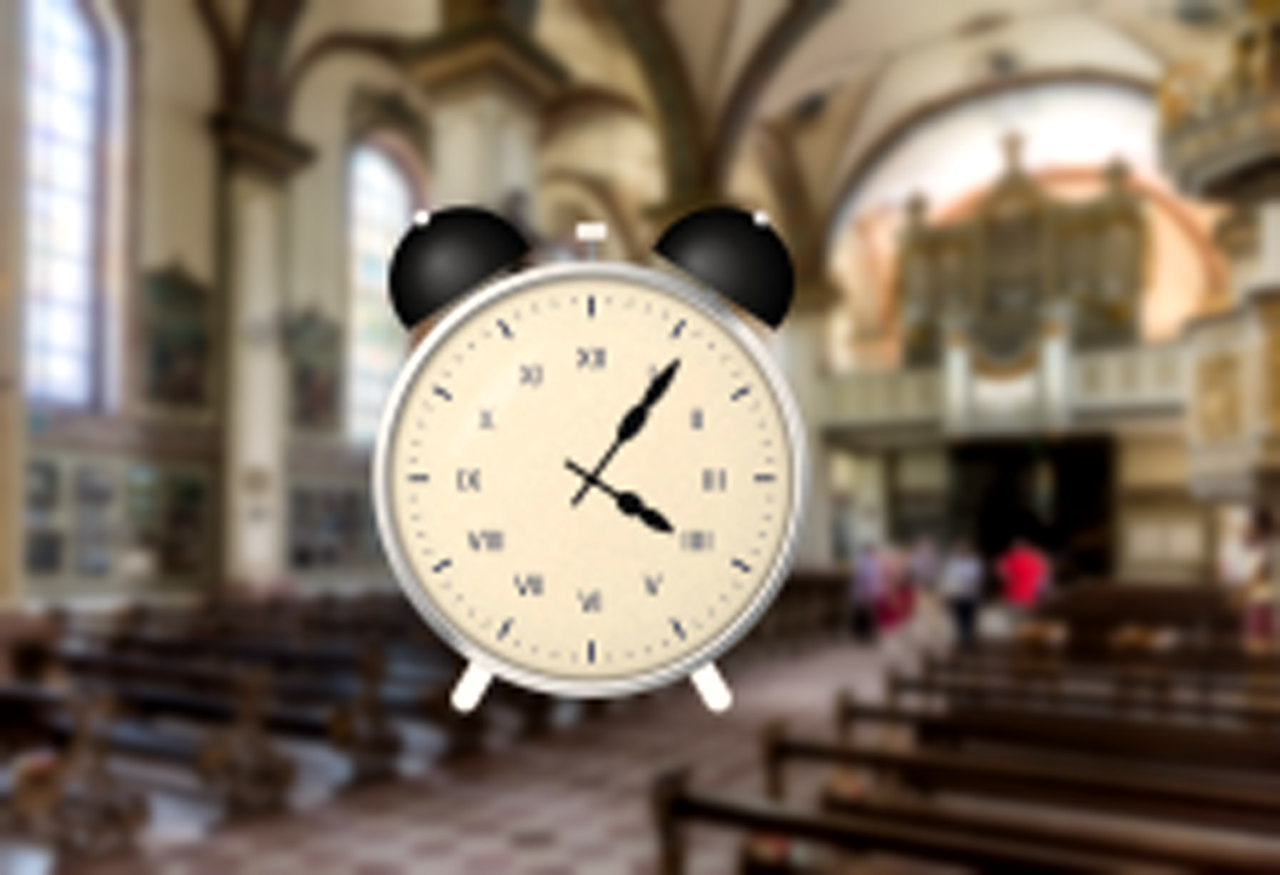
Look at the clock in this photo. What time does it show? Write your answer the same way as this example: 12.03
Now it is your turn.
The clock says 4.06
